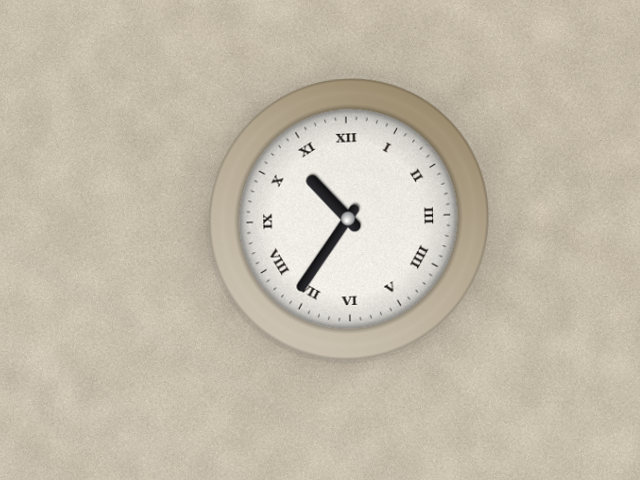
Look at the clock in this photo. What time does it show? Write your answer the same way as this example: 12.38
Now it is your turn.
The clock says 10.36
